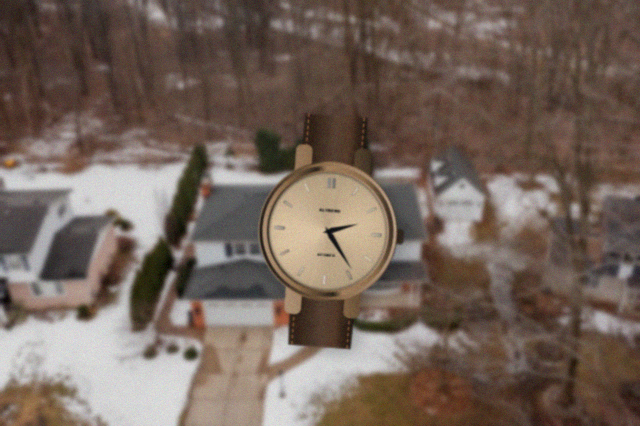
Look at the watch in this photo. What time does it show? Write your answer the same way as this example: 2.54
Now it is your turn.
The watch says 2.24
